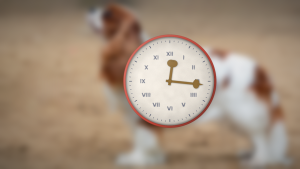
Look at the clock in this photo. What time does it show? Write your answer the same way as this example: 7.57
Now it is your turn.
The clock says 12.16
